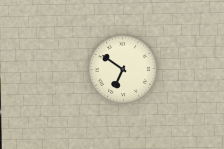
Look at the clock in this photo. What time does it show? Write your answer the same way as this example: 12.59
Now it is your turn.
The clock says 6.51
